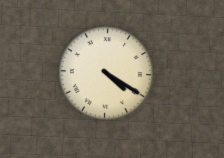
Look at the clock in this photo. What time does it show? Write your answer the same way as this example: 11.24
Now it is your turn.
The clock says 4.20
